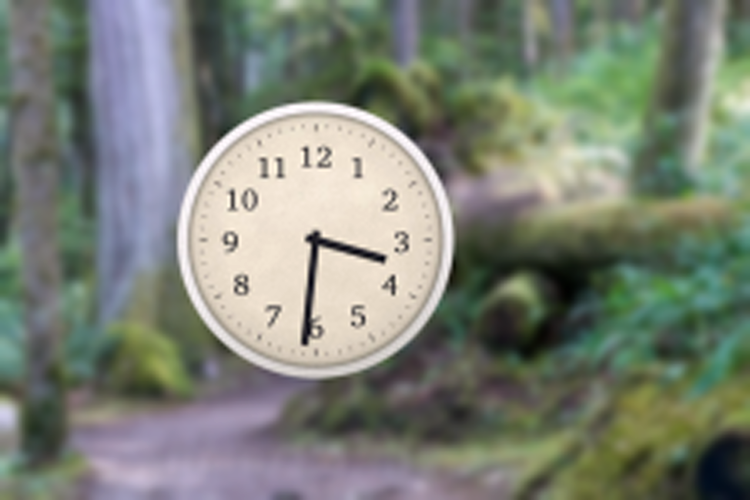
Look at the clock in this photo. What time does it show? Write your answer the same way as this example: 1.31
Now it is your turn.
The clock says 3.31
